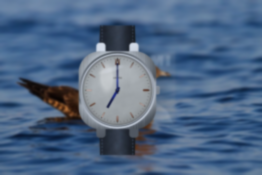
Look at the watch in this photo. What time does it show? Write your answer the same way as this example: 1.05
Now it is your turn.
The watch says 7.00
